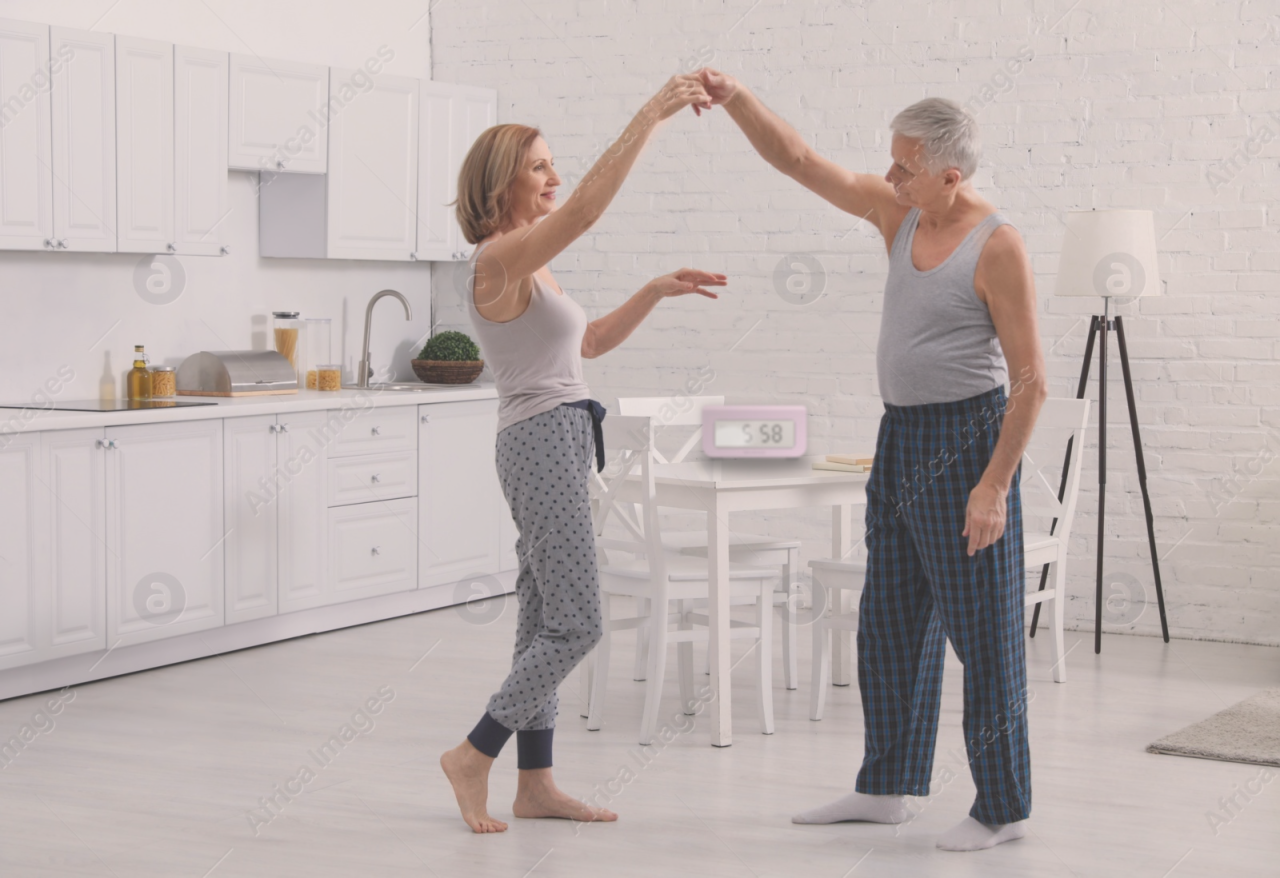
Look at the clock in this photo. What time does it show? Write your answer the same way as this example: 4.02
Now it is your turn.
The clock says 5.58
